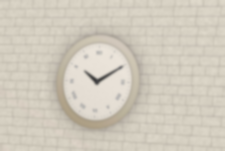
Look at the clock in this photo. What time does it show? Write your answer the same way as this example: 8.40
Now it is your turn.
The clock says 10.10
